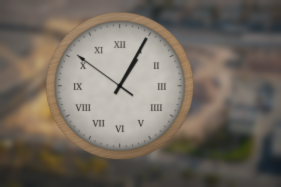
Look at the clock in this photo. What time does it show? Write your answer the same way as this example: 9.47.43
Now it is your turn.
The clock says 1.04.51
